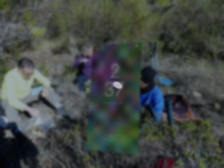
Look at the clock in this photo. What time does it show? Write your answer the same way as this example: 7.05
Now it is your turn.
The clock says 2.37
